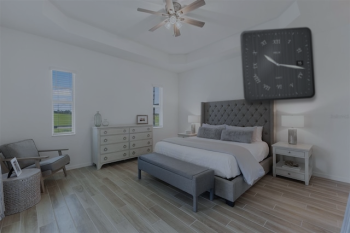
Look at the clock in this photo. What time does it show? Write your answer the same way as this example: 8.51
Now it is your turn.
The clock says 10.17
